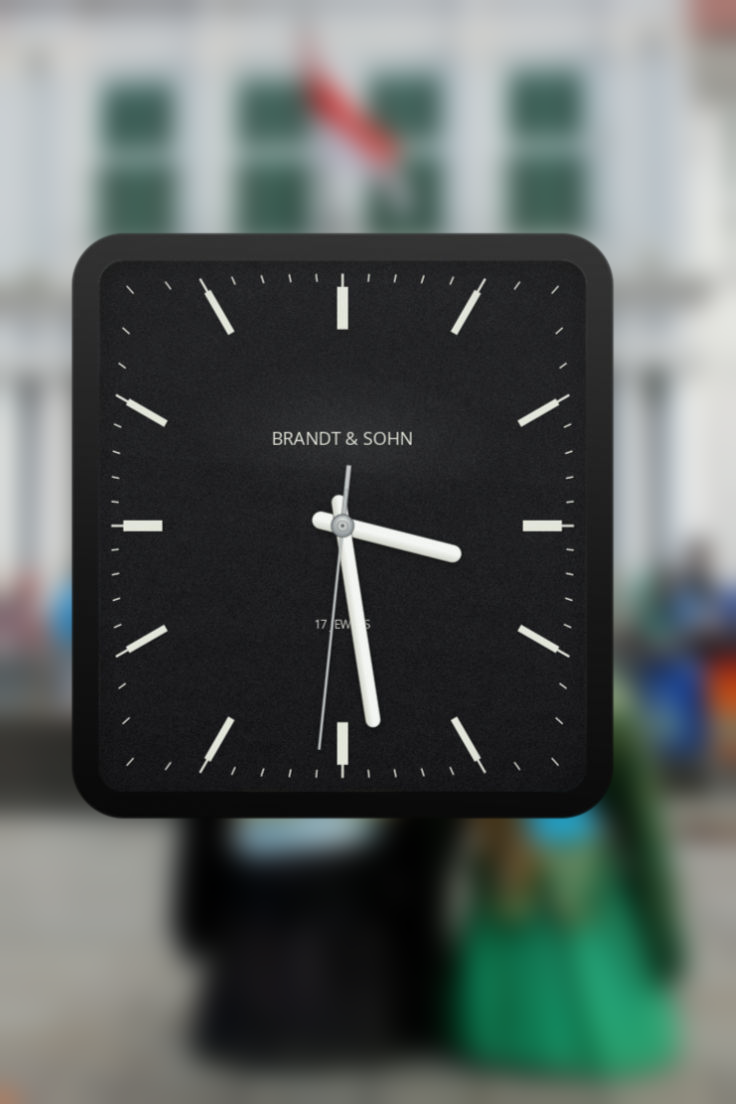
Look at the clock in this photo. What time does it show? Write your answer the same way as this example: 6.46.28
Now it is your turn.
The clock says 3.28.31
